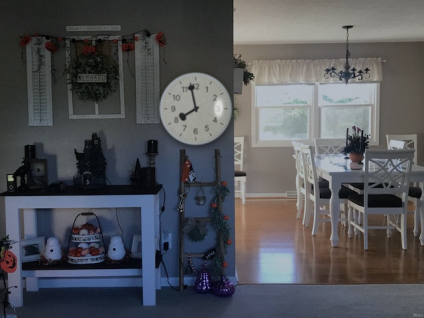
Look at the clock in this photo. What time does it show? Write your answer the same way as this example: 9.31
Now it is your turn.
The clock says 7.58
